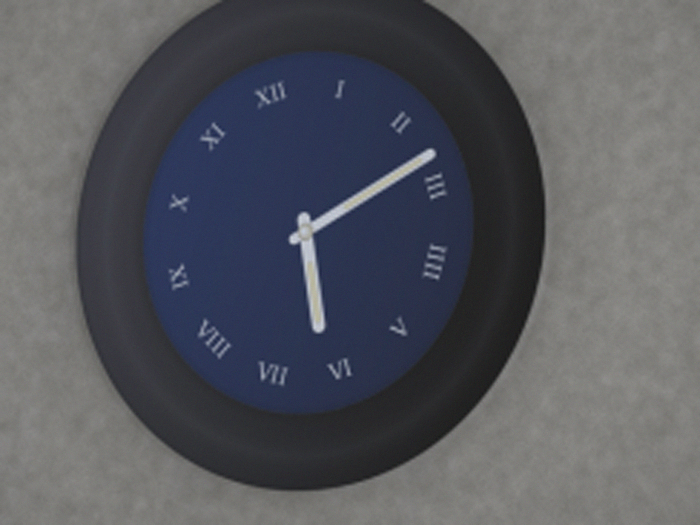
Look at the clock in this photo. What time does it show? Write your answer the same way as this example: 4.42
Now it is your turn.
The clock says 6.13
